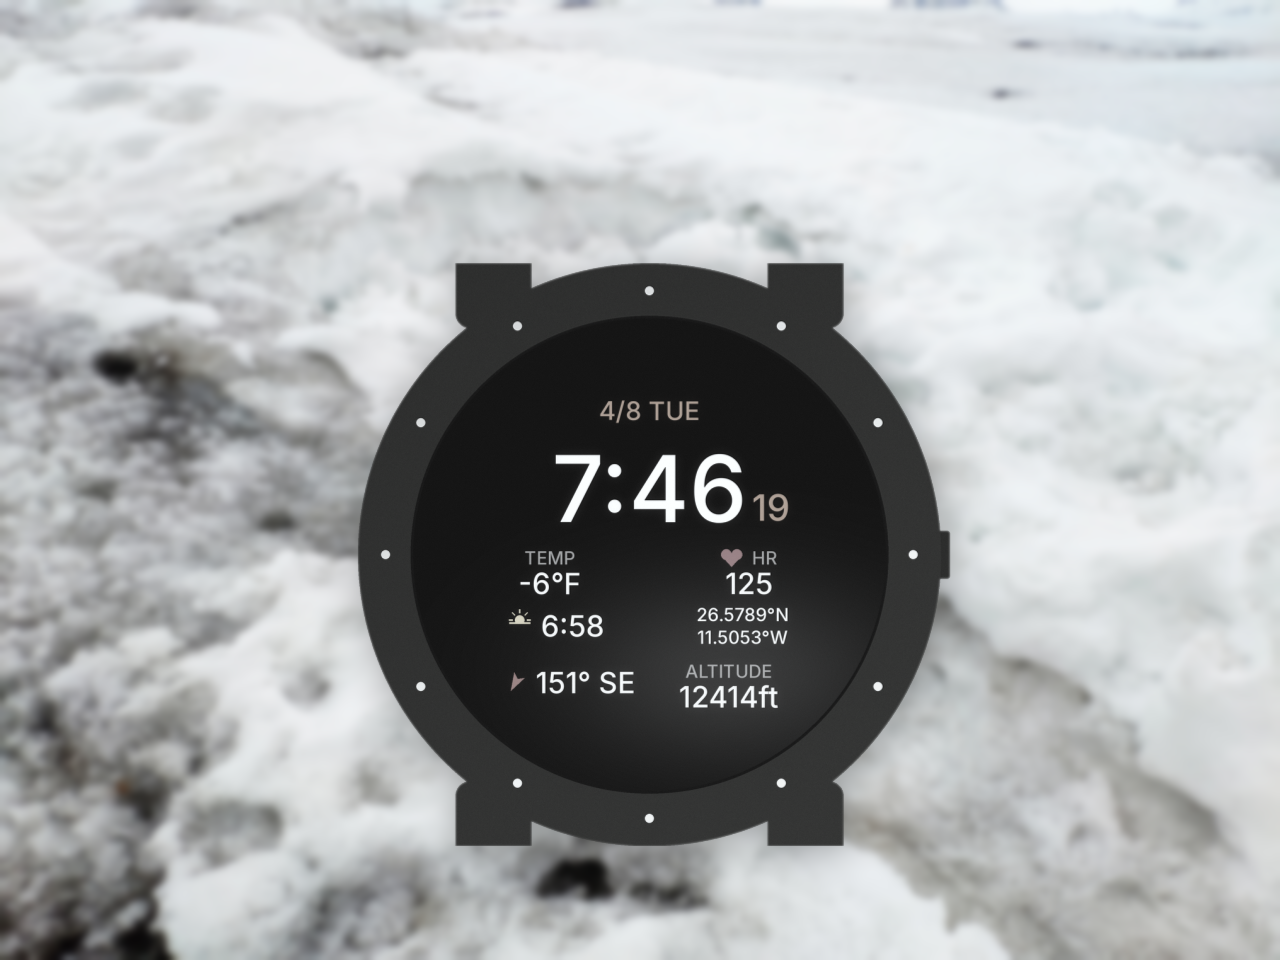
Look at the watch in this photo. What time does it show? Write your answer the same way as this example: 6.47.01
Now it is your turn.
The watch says 7.46.19
